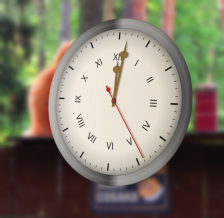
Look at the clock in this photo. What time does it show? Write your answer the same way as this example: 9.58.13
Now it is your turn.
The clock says 12.01.24
